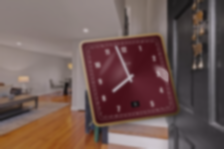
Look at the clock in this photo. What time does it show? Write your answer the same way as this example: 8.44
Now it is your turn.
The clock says 7.58
